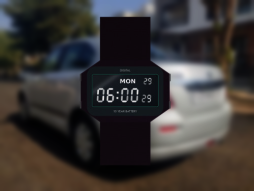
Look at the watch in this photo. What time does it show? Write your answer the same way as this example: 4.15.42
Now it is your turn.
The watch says 6.00.29
